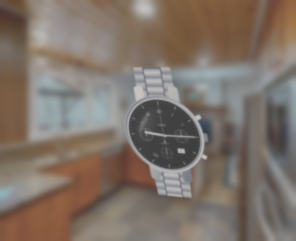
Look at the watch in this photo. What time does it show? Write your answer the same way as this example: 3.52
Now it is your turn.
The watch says 9.15
